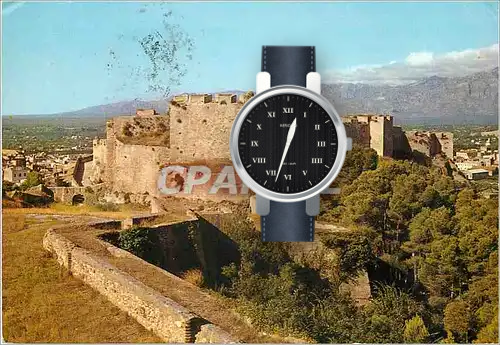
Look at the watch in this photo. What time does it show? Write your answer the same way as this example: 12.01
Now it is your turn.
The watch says 12.33
